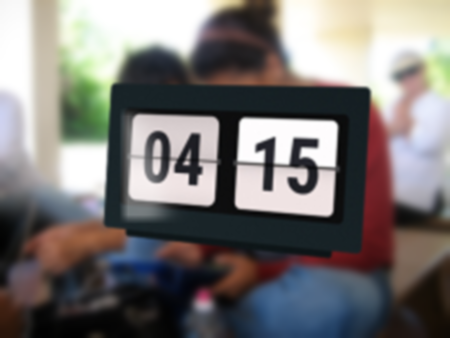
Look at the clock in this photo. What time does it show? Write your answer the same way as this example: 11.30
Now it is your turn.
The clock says 4.15
